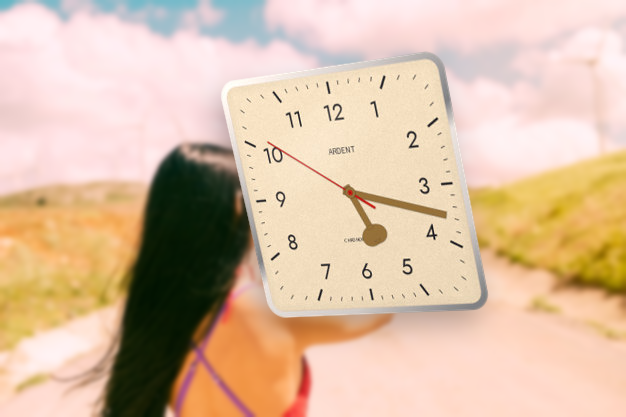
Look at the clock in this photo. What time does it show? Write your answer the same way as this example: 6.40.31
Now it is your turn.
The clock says 5.17.51
